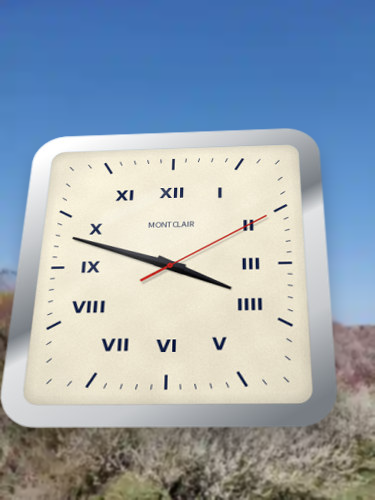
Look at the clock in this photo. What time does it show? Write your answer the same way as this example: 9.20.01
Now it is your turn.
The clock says 3.48.10
